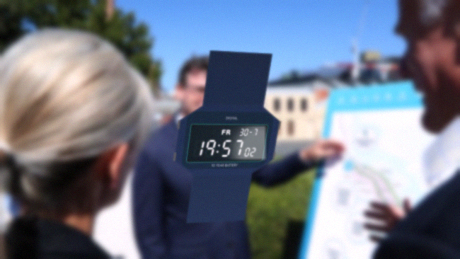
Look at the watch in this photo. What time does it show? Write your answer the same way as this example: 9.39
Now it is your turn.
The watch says 19.57
